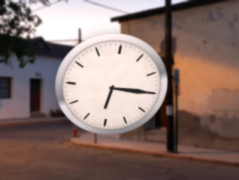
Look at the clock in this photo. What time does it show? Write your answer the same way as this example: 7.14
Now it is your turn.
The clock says 6.15
